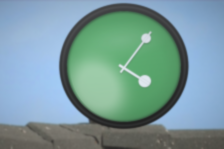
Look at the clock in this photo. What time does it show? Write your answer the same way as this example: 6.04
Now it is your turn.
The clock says 4.06
